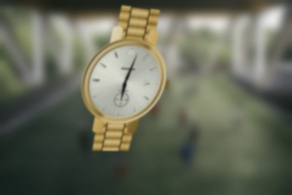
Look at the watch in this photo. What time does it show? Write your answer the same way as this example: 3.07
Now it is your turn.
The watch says 6.02
